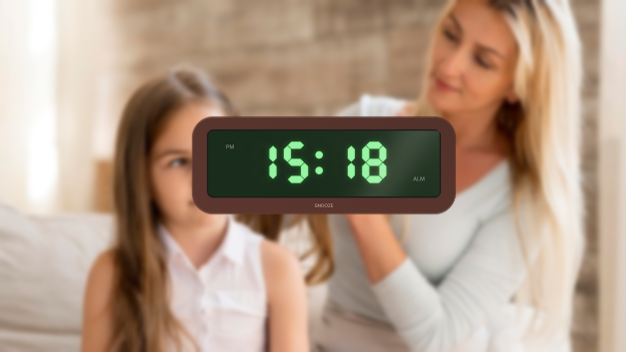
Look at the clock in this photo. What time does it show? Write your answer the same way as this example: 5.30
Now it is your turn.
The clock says 15.18
